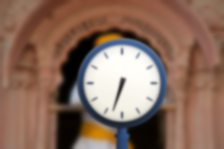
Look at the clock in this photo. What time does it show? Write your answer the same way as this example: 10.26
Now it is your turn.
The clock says 6.33
